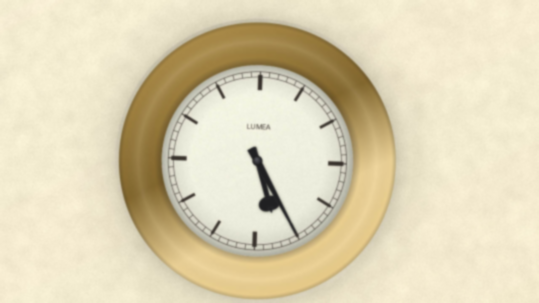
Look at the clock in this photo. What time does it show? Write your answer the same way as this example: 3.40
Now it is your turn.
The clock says 5.25
